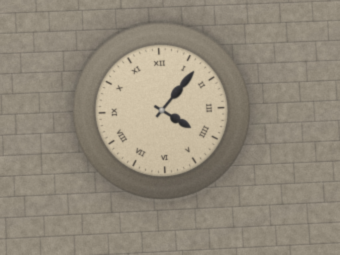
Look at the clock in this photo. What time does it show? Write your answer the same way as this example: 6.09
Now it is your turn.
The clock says 4.07
